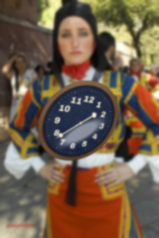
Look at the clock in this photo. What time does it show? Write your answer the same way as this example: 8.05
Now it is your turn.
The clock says 1.38
